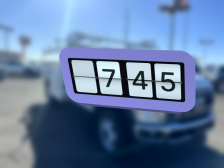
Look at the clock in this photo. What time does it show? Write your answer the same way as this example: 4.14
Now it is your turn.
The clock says 7.45
